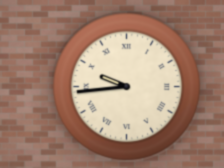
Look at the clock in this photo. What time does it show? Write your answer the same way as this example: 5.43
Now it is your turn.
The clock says 9.44
